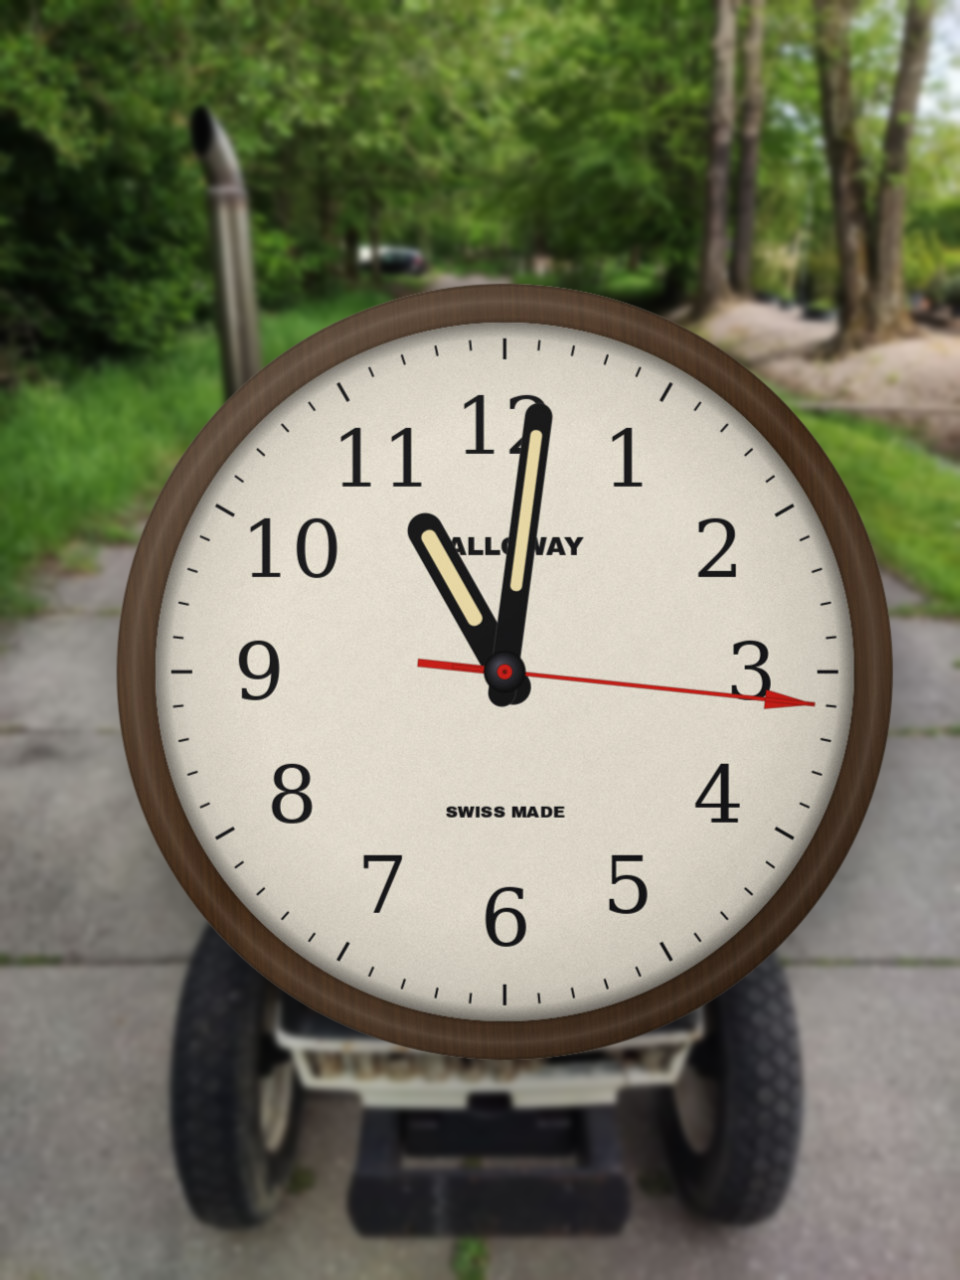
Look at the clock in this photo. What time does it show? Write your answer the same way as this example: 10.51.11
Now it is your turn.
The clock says 11.01.16
